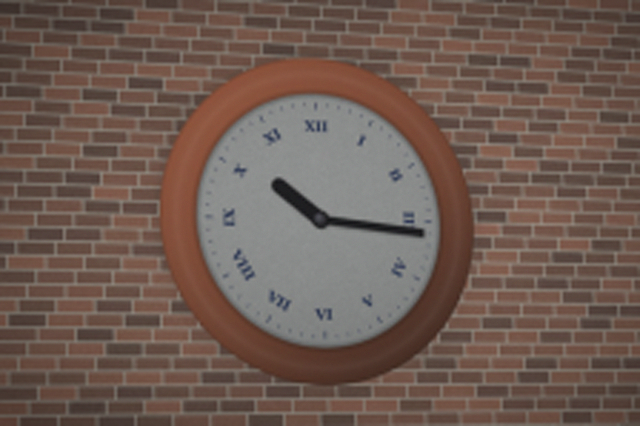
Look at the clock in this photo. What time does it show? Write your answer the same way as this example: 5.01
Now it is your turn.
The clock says 10.16
